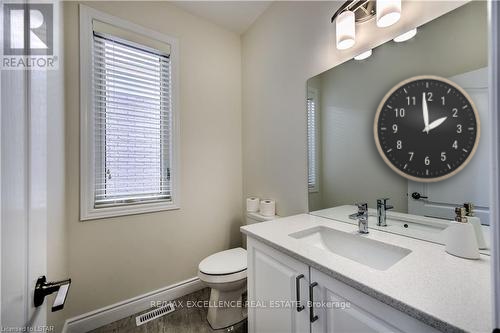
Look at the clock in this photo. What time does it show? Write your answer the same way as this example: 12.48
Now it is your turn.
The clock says 1.59
